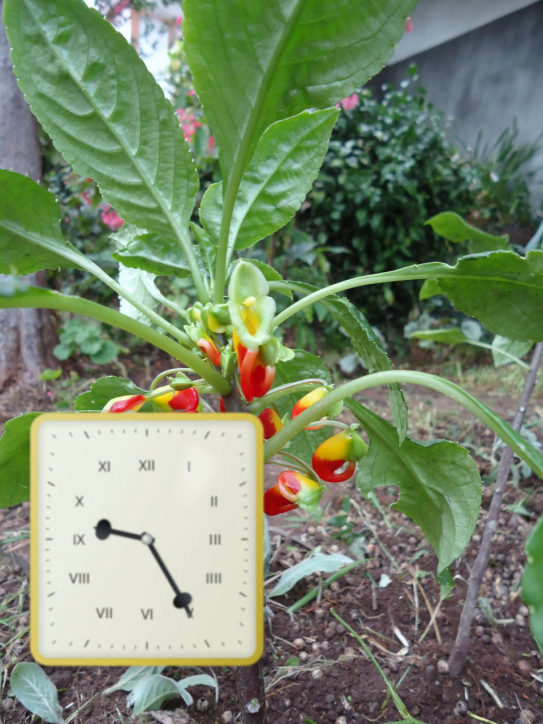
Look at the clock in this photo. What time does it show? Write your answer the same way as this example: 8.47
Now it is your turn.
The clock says 9.25
